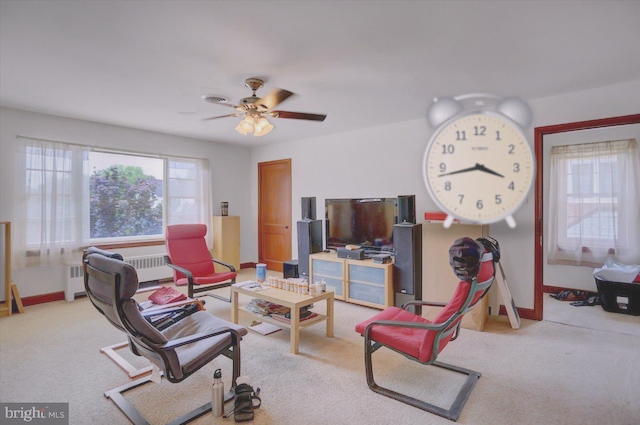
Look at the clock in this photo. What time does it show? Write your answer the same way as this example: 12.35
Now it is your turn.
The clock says 3.43
